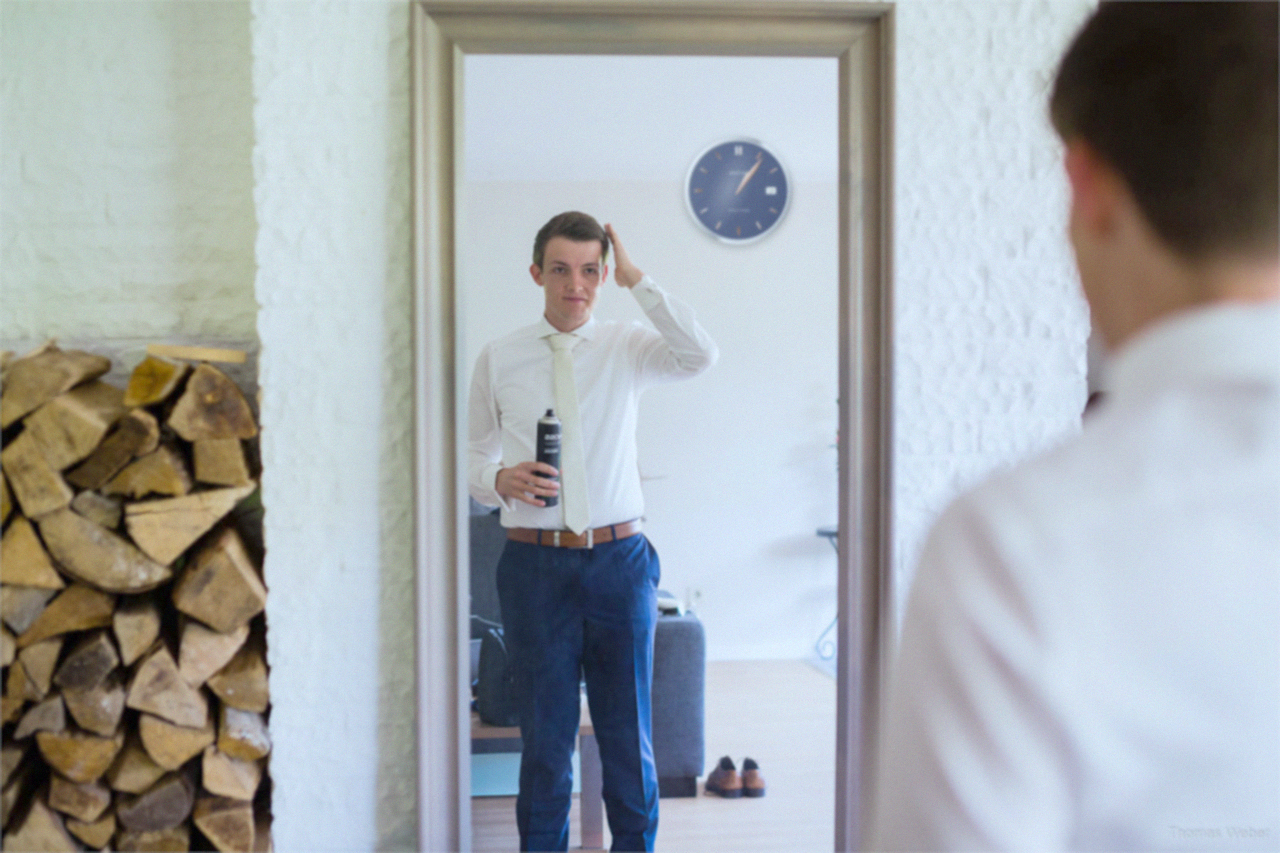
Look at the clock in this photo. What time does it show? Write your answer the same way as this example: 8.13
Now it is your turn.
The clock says 1.06
